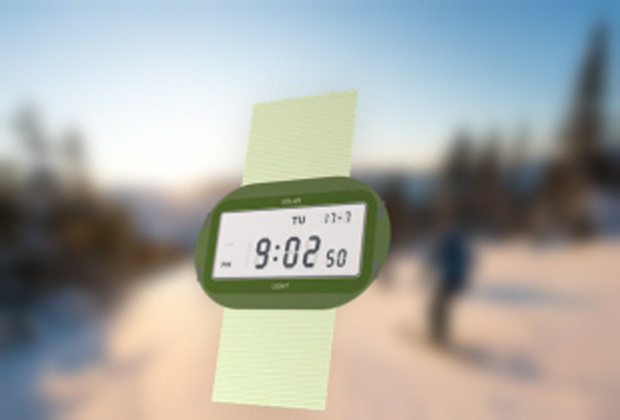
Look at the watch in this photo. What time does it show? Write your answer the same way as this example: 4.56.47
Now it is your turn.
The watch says 9.02.50
